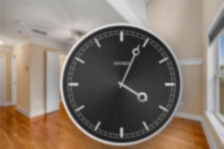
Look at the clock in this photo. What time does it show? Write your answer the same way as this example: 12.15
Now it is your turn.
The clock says 4.04
